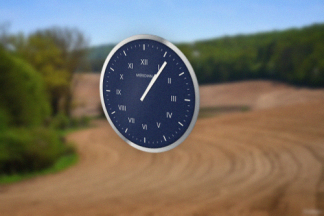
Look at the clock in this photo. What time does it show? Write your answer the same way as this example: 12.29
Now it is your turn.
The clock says 1.06
